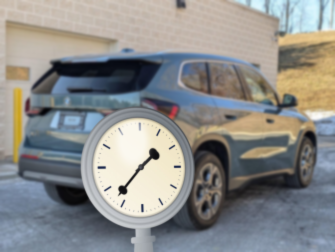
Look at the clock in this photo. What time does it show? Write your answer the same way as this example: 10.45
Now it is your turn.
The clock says 1.37
